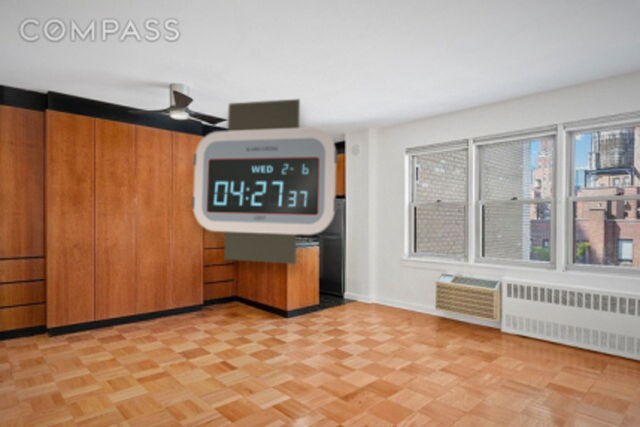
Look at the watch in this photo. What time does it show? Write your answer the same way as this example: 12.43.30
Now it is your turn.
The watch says 4.27.37
